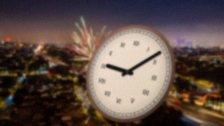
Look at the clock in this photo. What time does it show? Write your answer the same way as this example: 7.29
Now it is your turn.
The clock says 9.08
